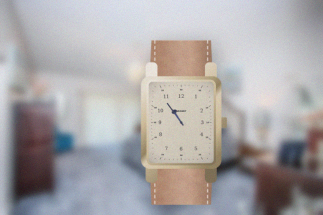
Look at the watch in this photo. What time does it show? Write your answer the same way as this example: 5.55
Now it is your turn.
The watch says 10.54
